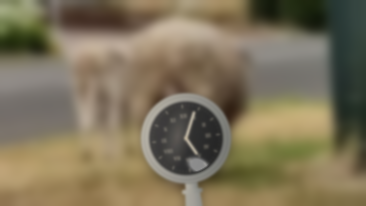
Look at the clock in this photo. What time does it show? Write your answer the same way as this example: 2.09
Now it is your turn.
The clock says 5.04
